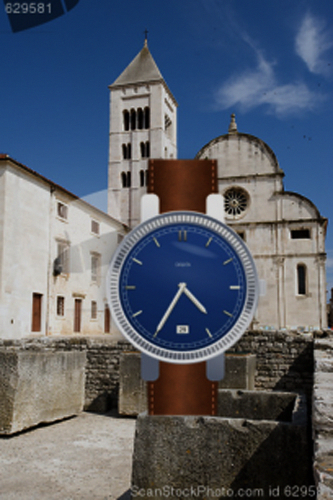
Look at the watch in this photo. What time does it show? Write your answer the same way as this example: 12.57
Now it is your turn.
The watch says 4.35
